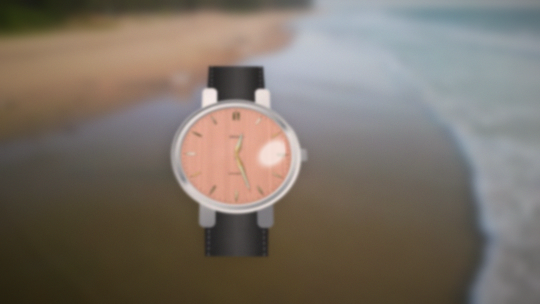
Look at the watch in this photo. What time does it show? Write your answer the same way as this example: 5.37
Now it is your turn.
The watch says 12.27
